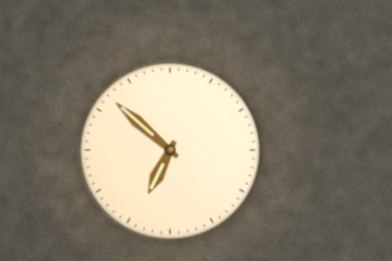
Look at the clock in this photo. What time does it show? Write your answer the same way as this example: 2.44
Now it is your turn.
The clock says 6.52
